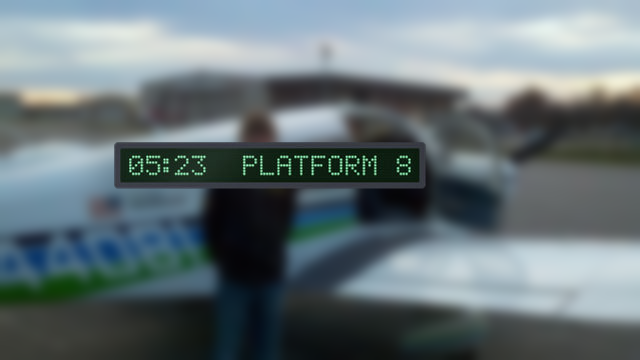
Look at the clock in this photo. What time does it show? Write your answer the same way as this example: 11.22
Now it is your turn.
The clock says 5.23
